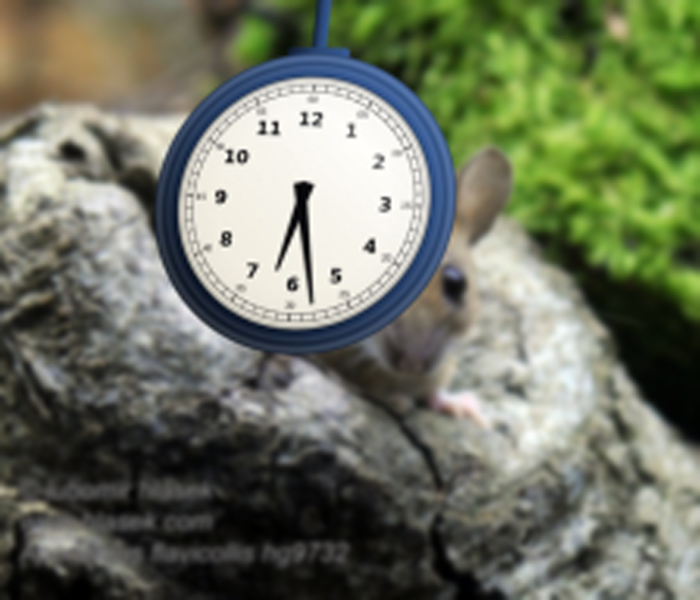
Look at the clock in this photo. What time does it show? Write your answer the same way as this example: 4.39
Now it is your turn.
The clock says 6.28
